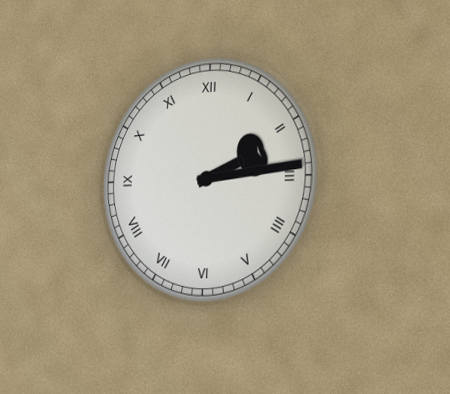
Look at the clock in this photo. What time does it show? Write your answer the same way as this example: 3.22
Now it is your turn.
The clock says 2.14
